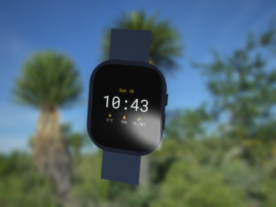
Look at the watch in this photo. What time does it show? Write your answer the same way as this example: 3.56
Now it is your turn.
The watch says 10.43
